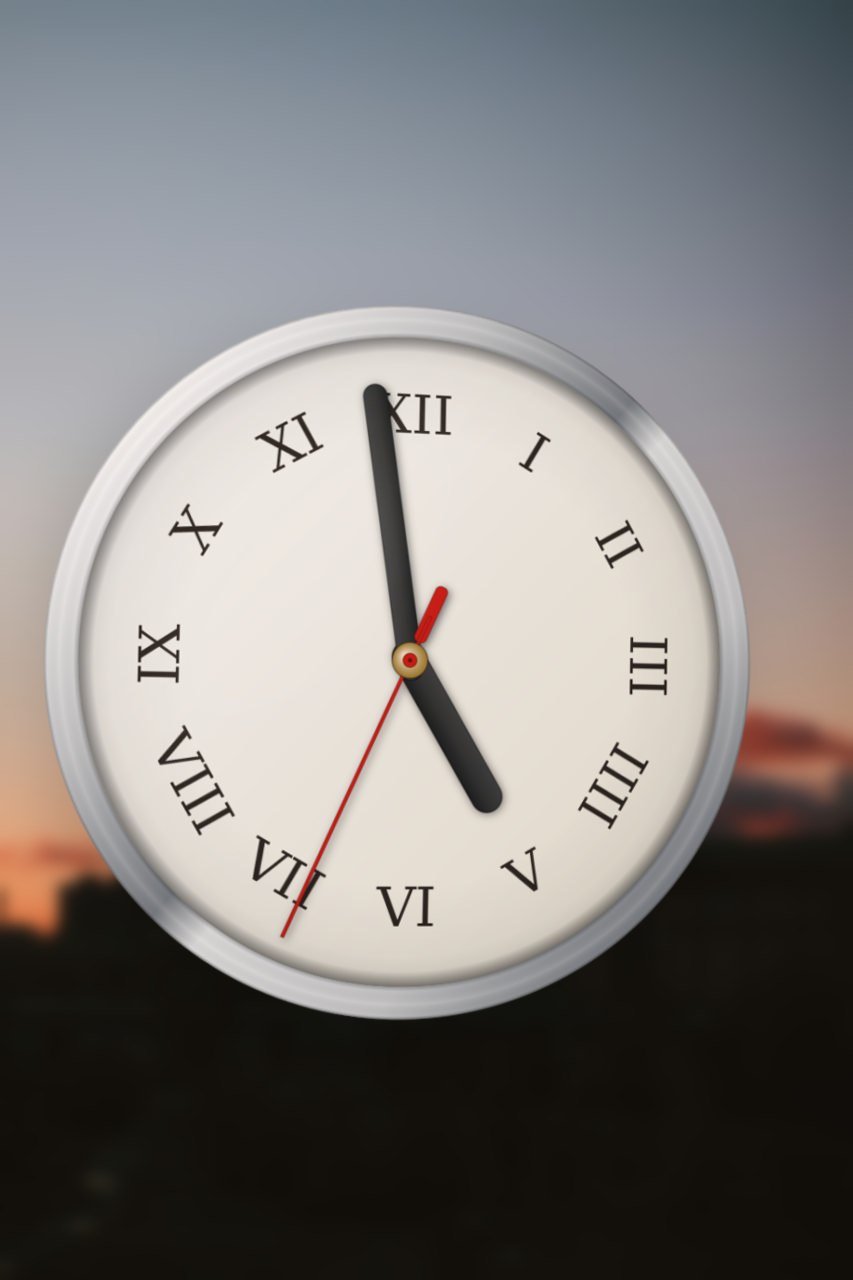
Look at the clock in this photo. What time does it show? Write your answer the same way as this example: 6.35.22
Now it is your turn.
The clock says 4.58.34
